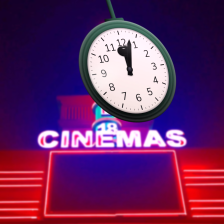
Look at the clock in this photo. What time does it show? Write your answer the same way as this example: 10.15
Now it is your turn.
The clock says 12.03
